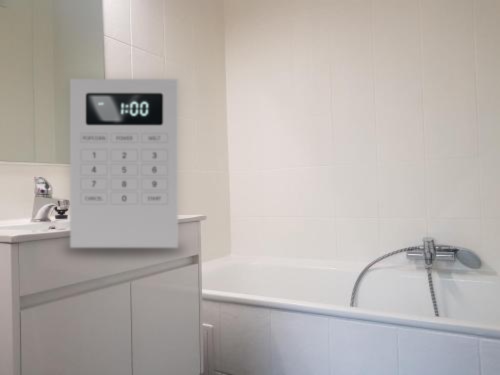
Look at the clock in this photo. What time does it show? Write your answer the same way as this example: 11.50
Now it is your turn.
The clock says 1.00
